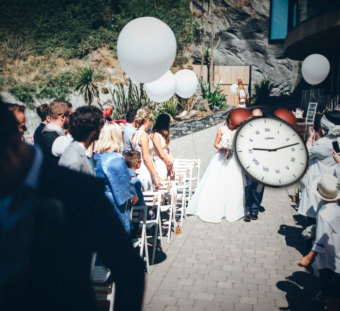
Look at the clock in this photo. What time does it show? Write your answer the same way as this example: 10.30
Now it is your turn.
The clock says 9.13
